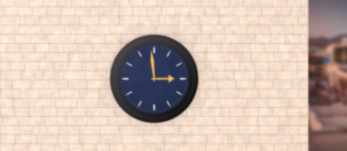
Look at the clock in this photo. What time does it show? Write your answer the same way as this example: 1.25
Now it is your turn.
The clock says 2.59
